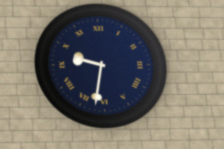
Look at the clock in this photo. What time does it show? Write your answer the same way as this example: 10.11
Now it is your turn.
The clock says 9.32
